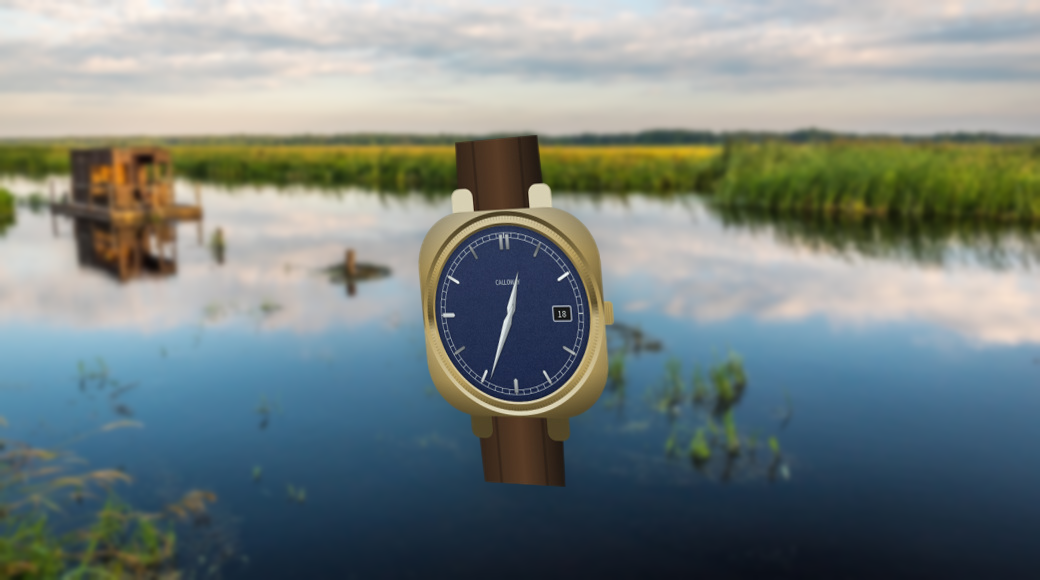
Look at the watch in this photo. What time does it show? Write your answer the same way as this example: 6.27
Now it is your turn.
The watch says 12.34
